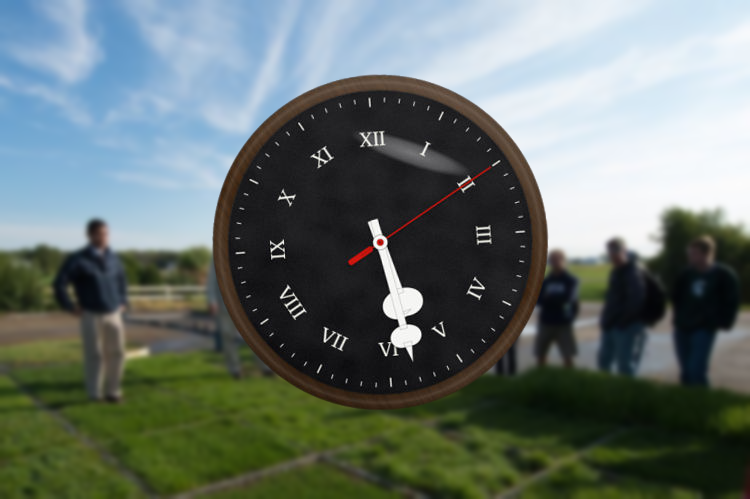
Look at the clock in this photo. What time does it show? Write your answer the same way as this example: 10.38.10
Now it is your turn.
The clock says 5.28.10
